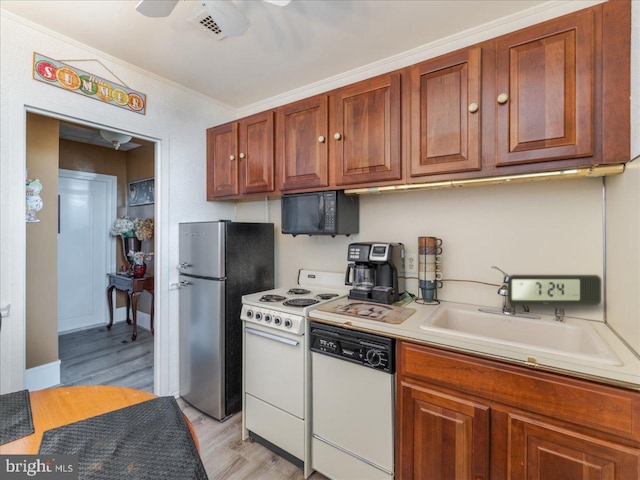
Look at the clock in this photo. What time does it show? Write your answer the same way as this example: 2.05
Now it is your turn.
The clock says 7.24
